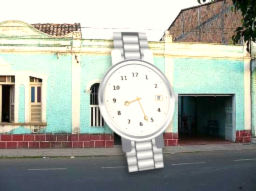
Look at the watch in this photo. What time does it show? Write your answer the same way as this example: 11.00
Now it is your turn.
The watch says 8.27
